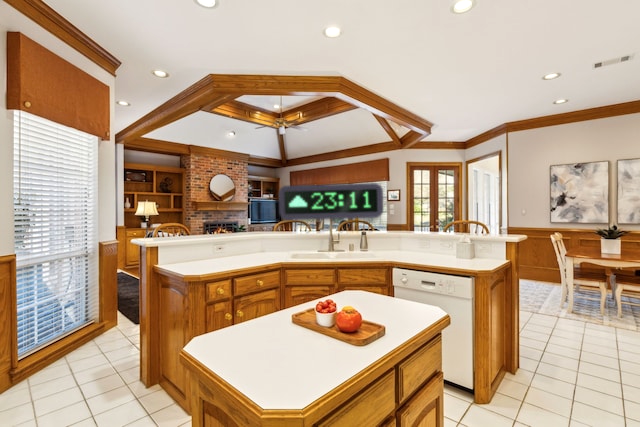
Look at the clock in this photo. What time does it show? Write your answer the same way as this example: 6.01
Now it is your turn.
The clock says 23.11
